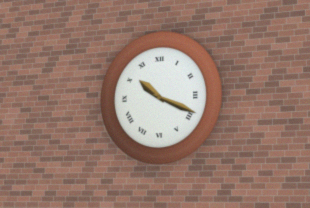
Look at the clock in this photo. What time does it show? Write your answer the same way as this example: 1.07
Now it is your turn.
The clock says 10.19
